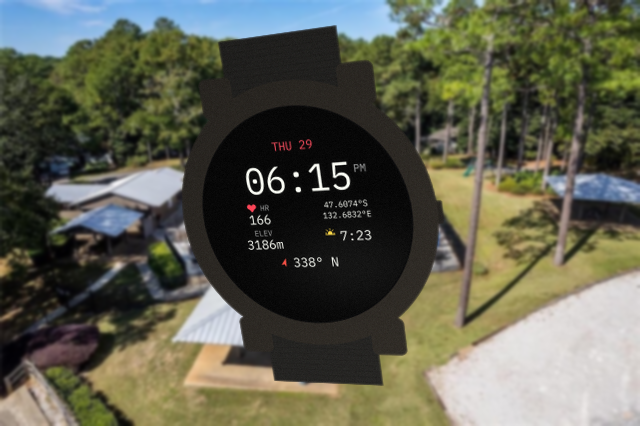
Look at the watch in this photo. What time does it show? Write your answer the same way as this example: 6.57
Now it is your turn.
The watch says 6.15
